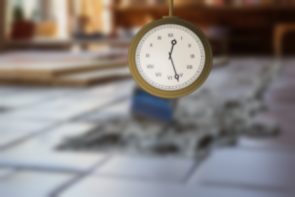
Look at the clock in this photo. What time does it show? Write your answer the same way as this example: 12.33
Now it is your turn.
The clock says 12.27
